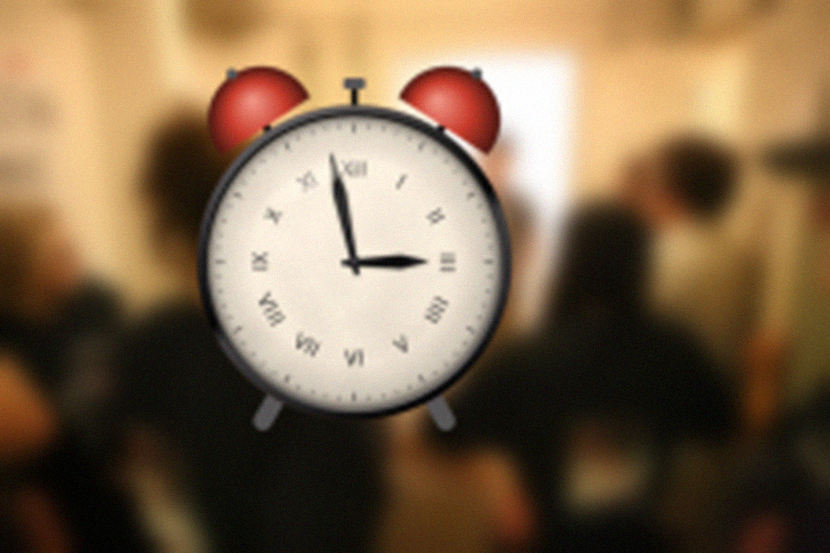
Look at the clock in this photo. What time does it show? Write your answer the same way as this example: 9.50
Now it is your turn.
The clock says 2.58
